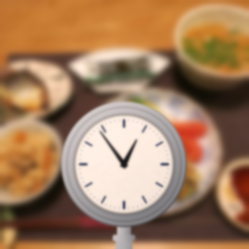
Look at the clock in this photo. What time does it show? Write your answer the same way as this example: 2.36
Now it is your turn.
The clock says 12.54
